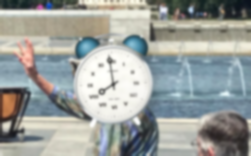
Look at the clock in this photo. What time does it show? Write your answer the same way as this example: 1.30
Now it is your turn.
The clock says 7.59
